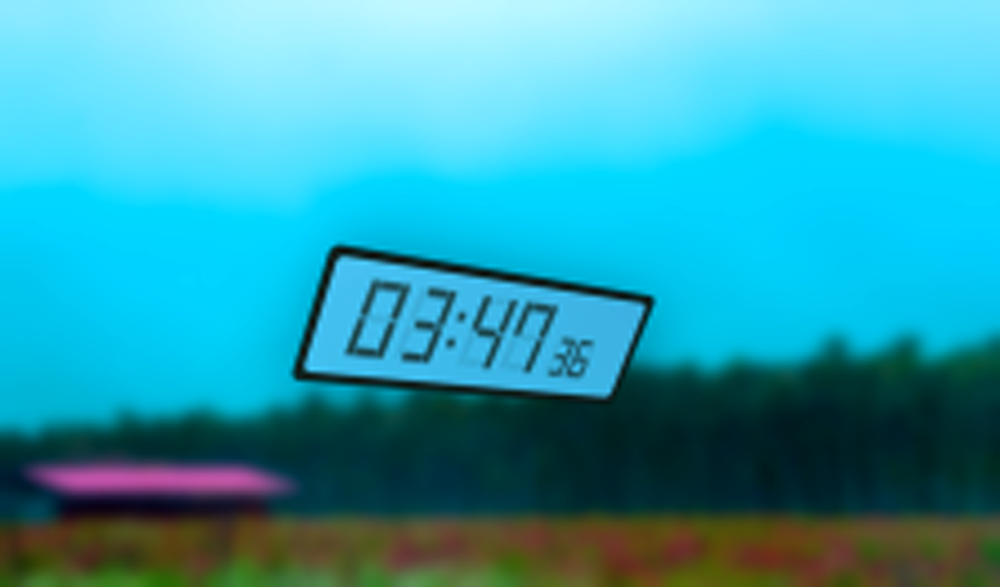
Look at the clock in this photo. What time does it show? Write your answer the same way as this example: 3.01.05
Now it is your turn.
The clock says 3.47.36
